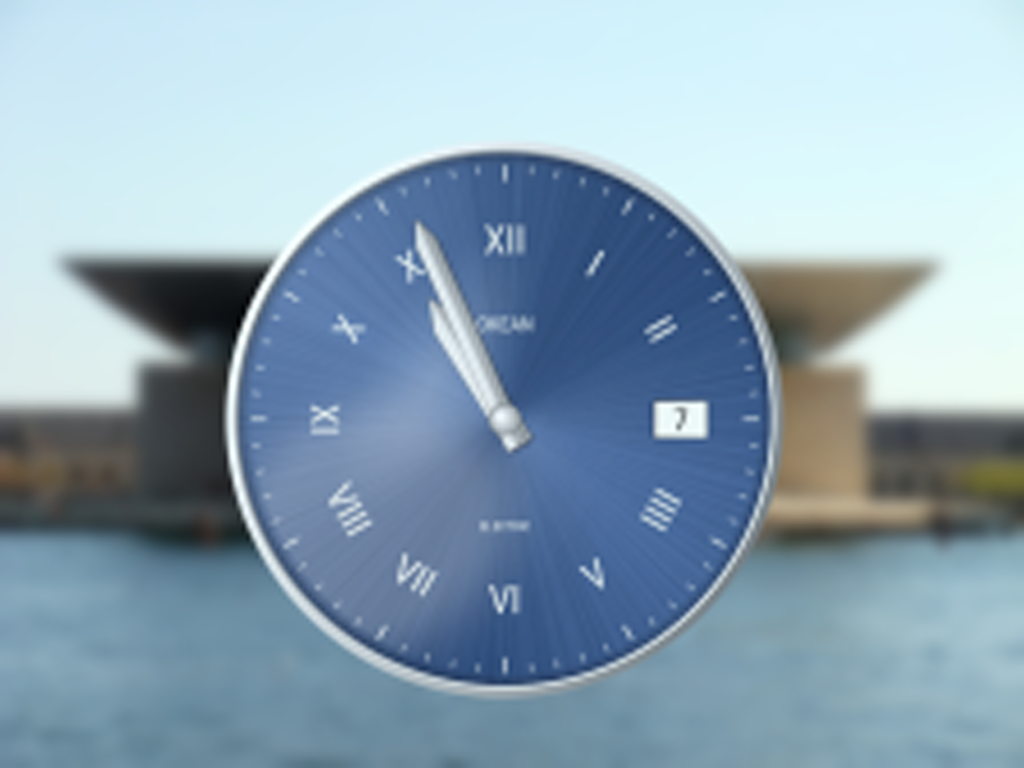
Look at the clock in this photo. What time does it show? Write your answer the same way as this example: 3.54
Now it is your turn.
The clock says 10.56
